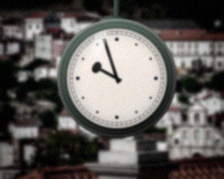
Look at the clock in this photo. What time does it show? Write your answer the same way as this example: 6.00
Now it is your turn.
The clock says 9.57
